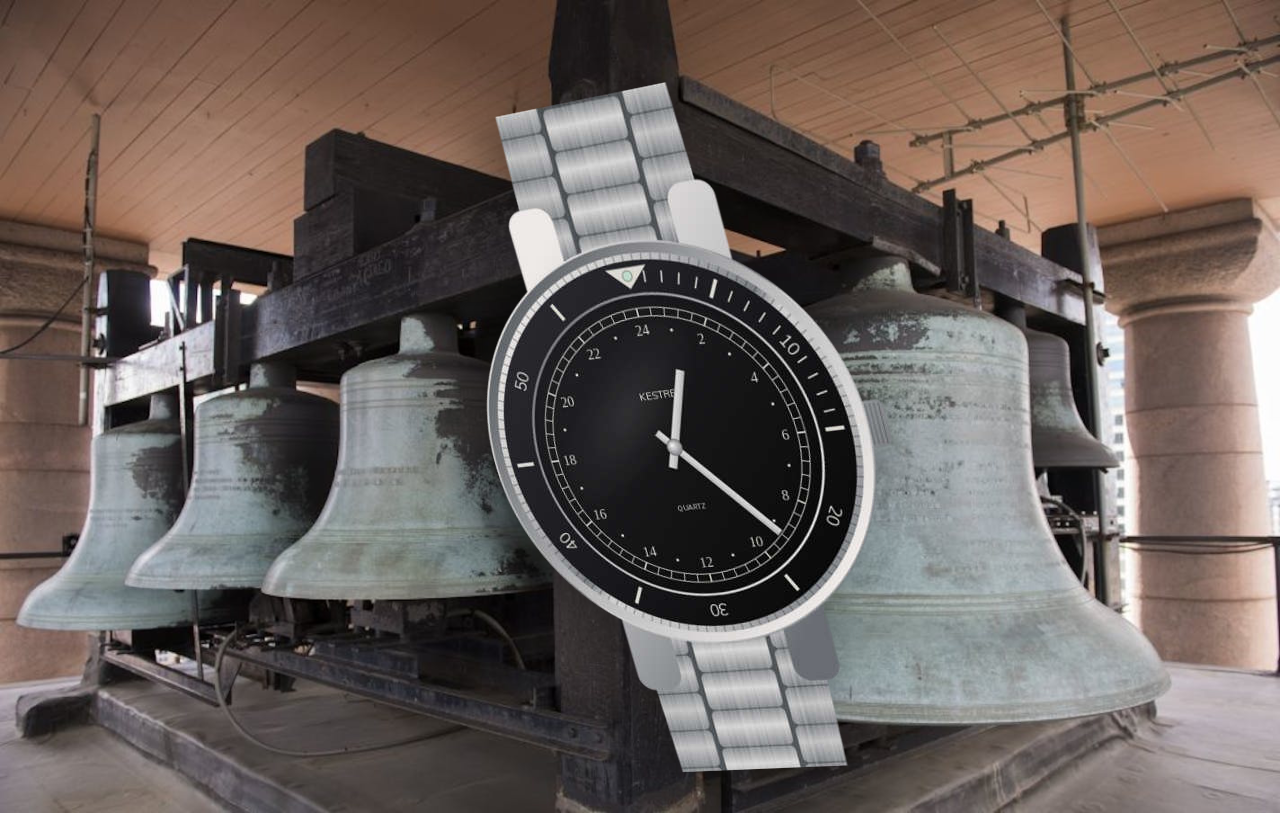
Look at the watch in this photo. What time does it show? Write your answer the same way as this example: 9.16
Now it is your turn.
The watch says 1.23
